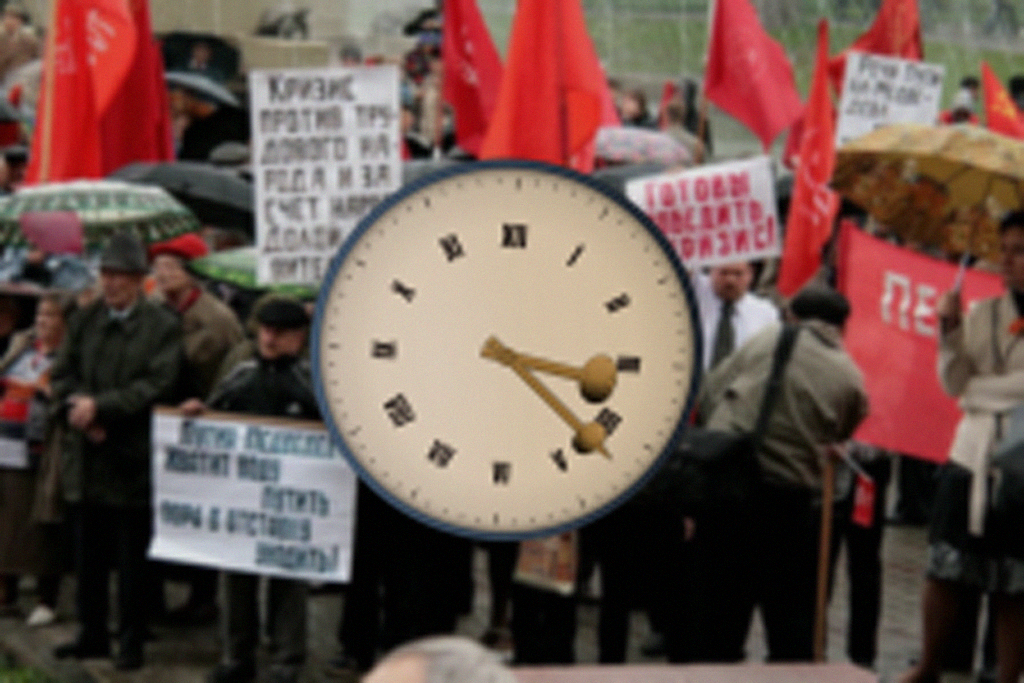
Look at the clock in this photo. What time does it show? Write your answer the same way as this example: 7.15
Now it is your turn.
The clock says 3.22
